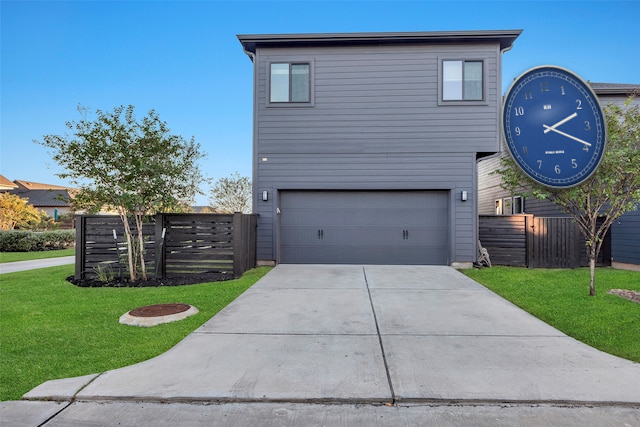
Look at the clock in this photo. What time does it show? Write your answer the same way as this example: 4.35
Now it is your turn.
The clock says 2.19
